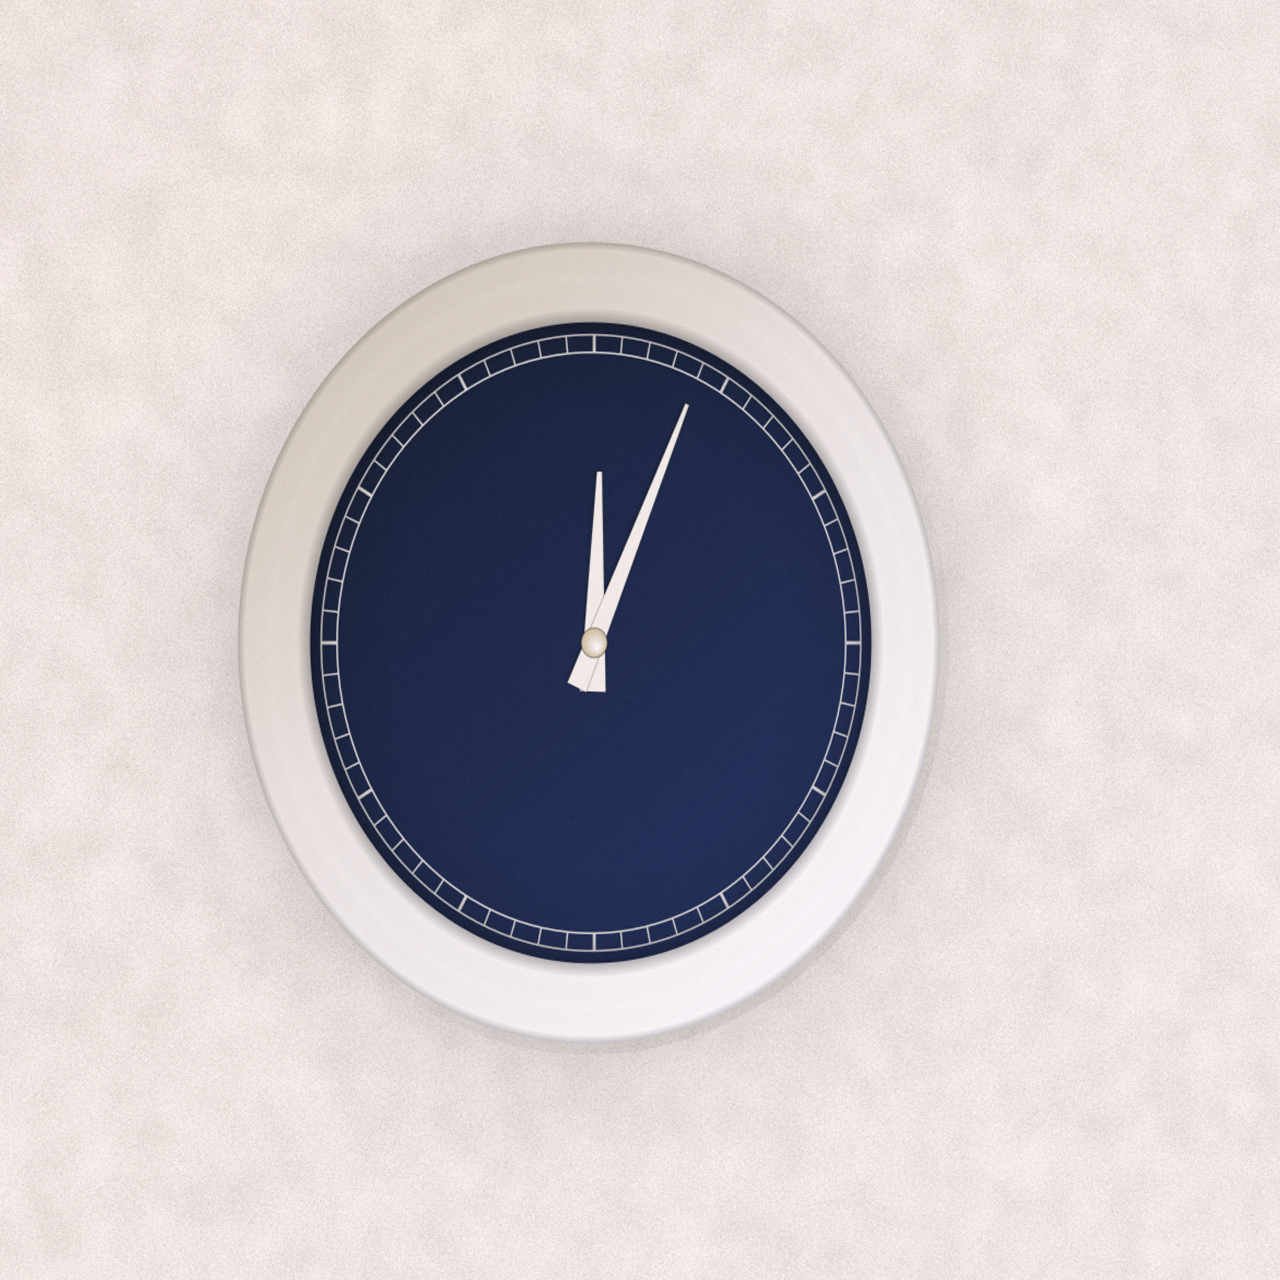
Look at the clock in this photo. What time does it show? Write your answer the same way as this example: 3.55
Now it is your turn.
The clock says 12.04
